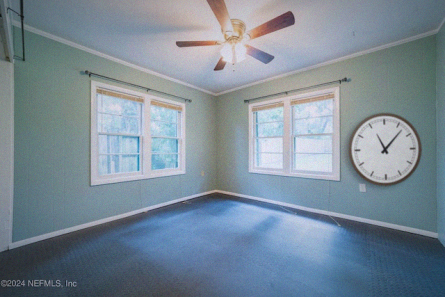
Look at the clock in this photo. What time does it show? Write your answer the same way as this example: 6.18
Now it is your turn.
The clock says 11.07
